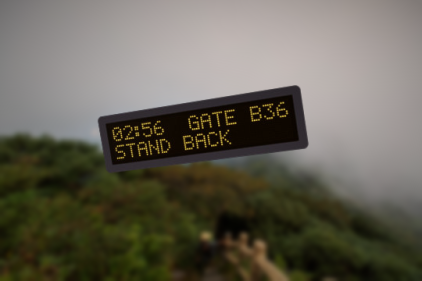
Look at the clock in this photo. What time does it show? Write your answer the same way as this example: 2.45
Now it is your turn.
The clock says 2.56
